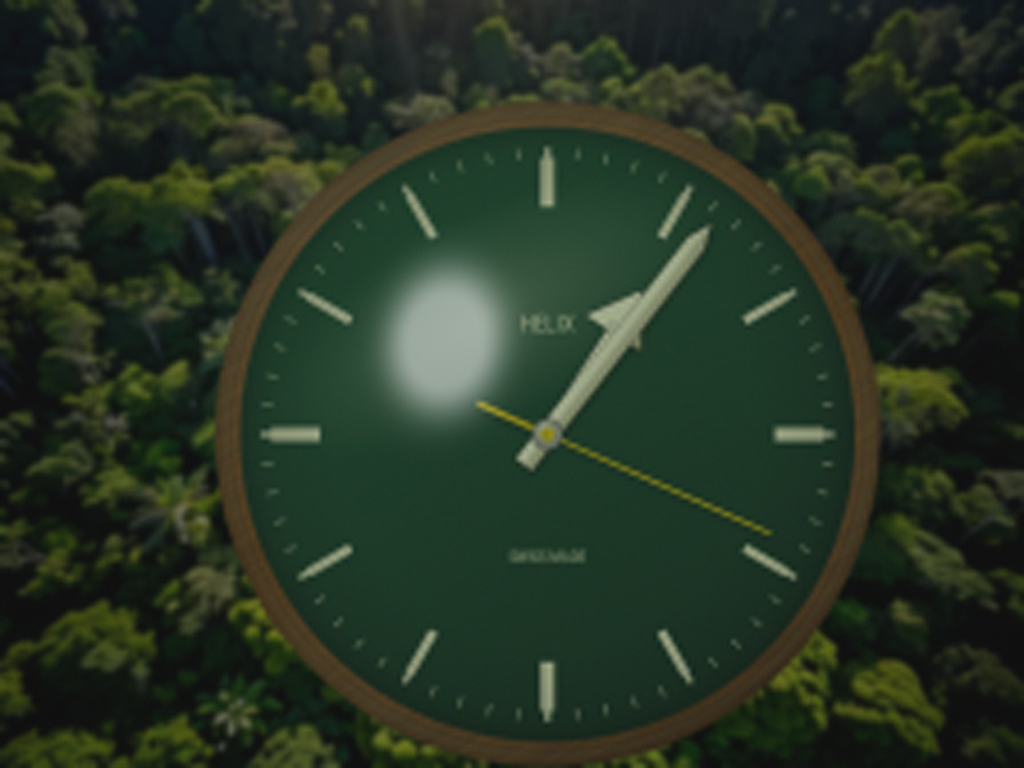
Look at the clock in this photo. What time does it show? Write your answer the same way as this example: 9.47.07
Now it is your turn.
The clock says 1.06.19
